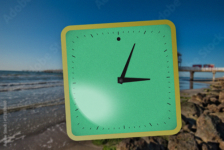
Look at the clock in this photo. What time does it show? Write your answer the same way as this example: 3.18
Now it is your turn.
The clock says 3.04
